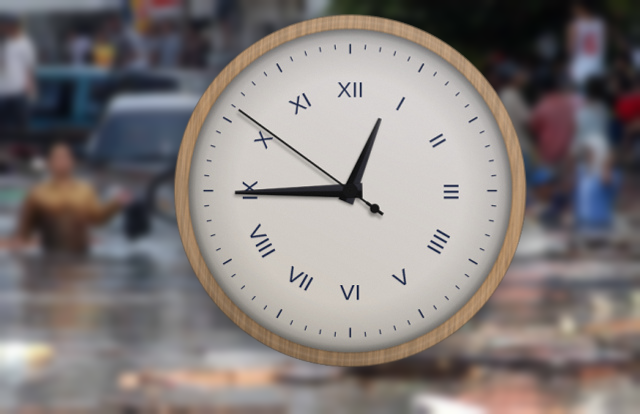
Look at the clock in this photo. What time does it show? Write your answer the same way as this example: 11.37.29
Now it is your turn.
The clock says 12.44.51
